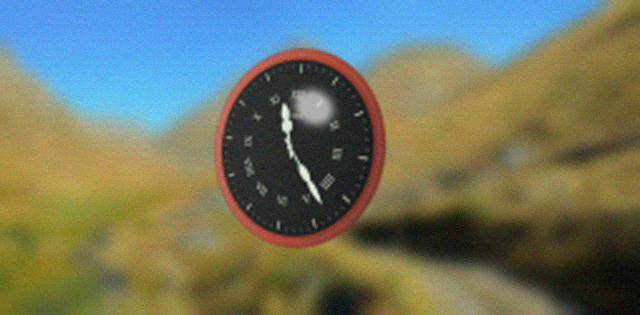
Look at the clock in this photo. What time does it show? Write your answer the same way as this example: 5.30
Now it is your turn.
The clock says 11.23
